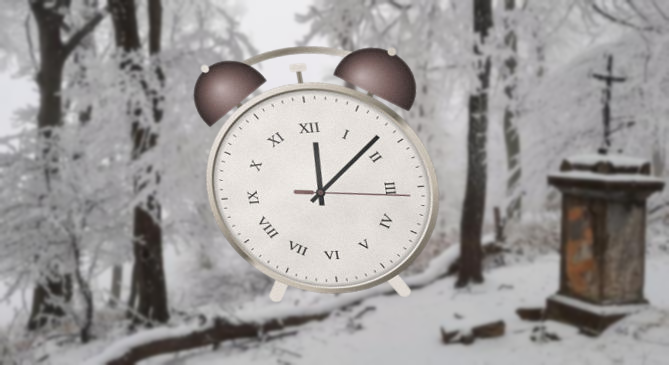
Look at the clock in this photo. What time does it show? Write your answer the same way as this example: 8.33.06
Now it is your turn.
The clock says 12.08.16
